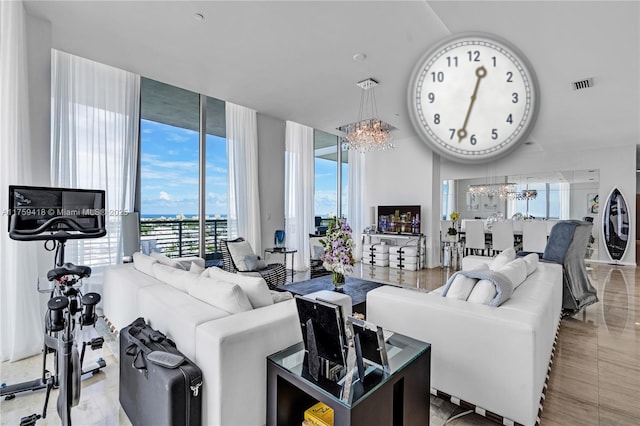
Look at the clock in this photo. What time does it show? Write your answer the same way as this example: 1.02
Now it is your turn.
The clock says 12.33
